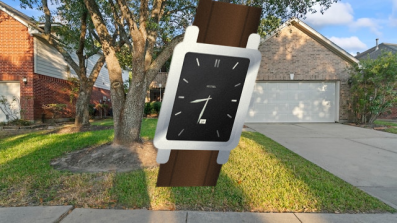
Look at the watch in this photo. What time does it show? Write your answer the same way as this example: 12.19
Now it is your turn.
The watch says 8.32
